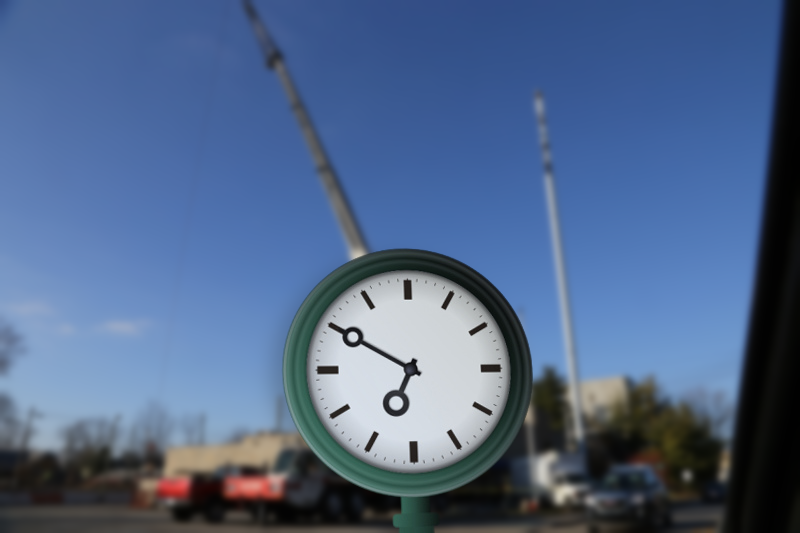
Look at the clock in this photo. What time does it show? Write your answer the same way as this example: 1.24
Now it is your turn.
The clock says 6.50
